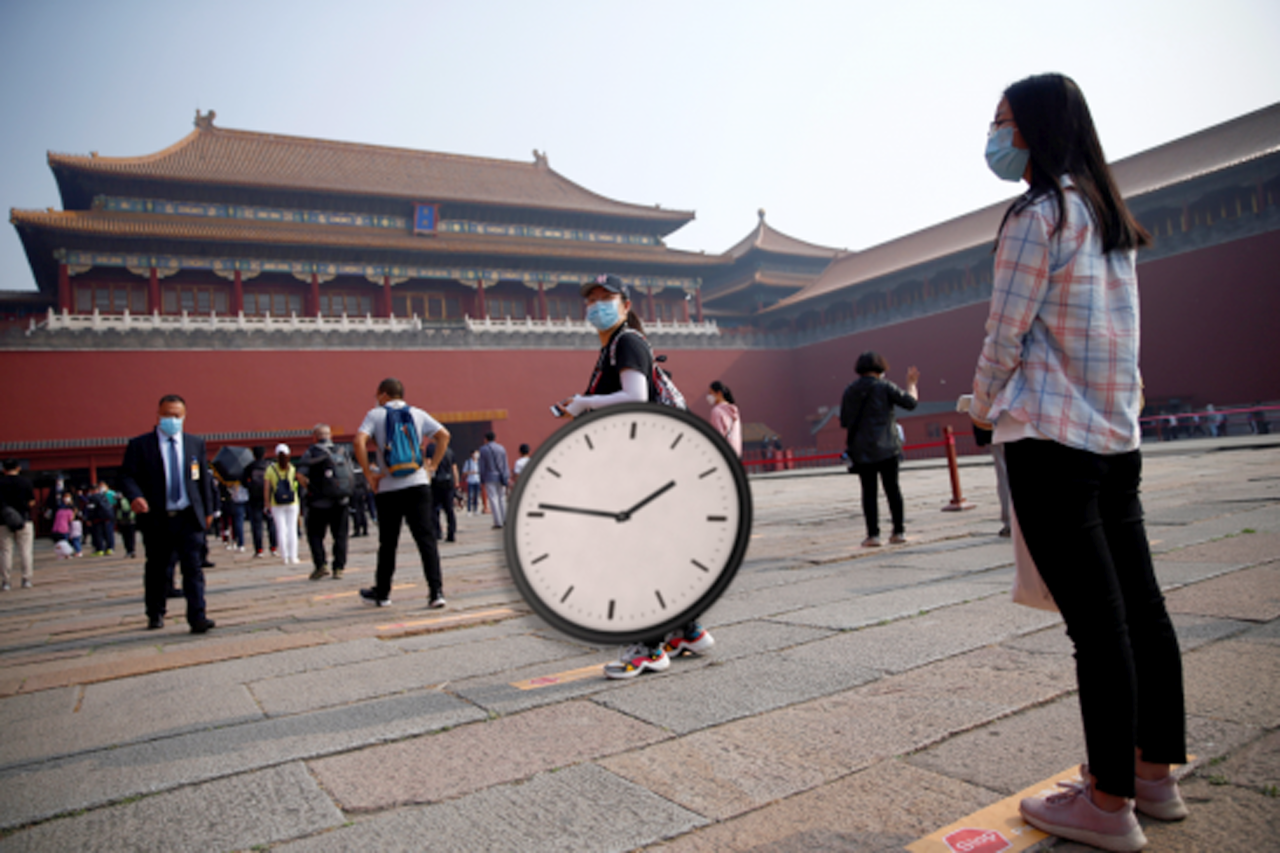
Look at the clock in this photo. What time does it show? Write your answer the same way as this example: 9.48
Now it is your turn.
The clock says 1.46
